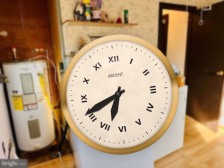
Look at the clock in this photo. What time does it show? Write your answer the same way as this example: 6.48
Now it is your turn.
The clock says 6.41
